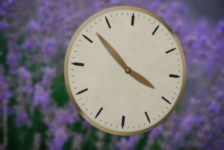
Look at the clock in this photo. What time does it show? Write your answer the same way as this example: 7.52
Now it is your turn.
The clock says 3.52
